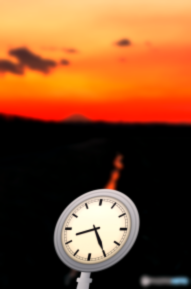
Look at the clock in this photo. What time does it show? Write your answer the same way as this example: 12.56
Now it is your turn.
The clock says 8.25
